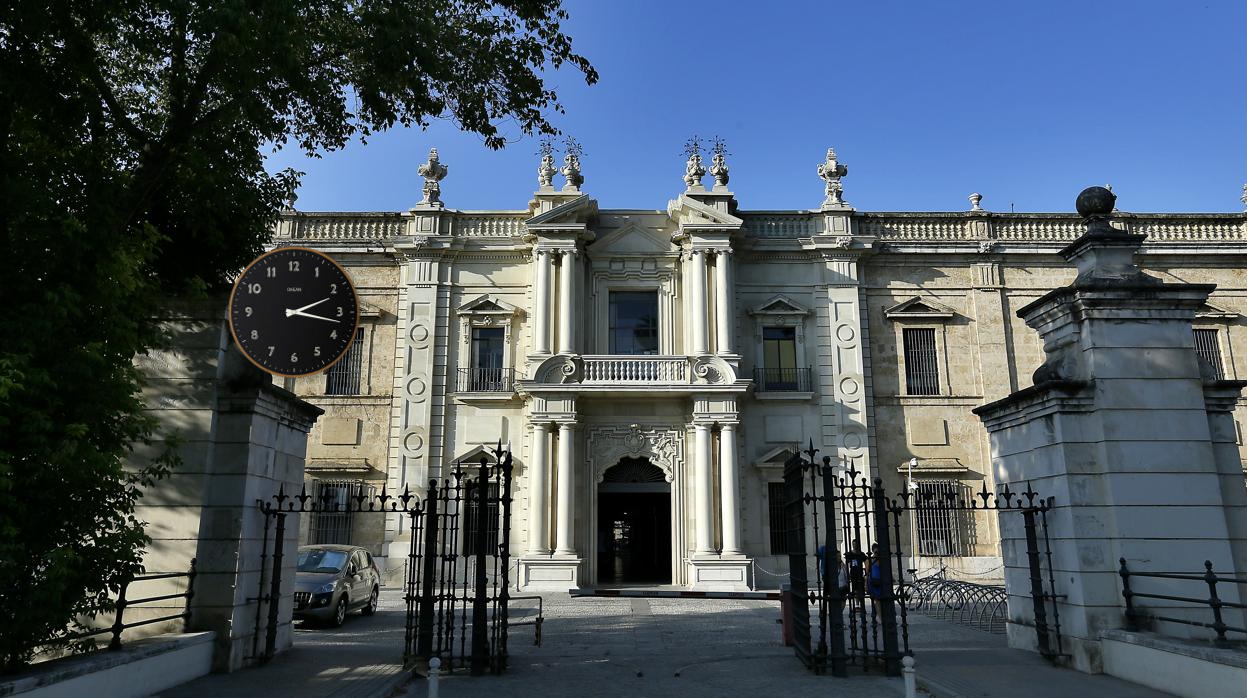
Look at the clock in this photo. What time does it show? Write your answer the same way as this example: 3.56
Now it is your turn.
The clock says 2.17
